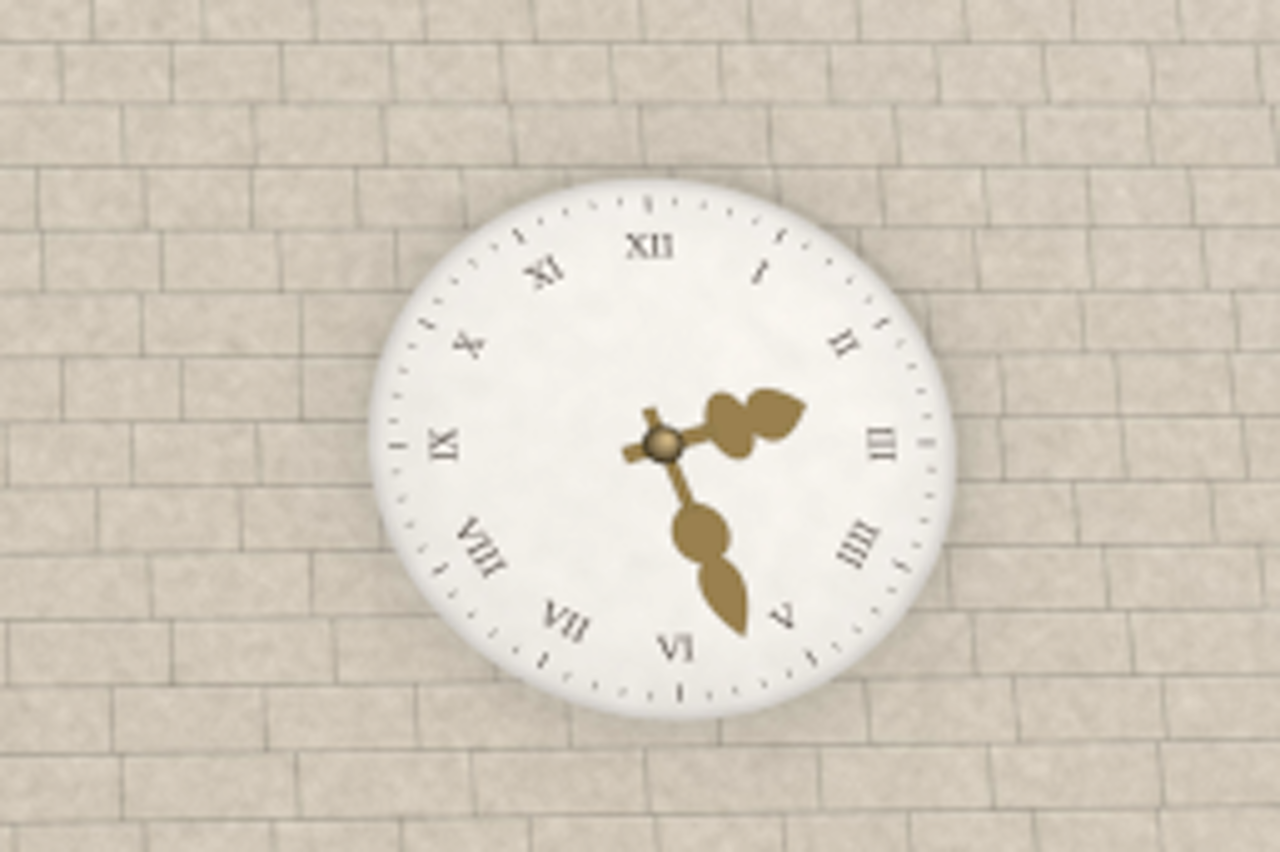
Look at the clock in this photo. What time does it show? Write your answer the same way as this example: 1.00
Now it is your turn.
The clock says 2.27
